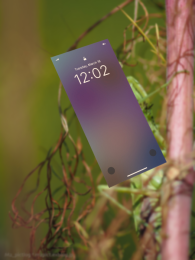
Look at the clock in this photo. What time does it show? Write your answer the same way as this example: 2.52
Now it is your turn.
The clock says 12.02
